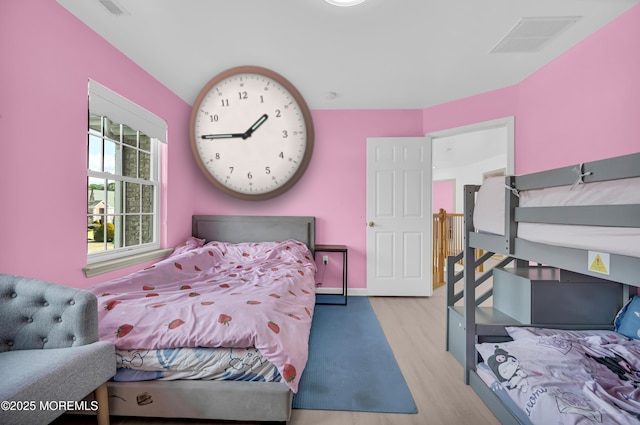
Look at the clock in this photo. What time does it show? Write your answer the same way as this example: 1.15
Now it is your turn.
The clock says 1.45
